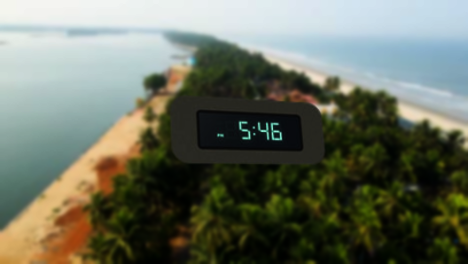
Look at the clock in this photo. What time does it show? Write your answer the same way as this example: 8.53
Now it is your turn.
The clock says 5.46
